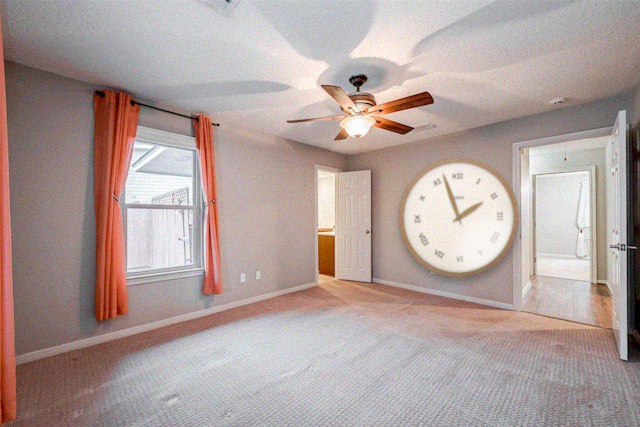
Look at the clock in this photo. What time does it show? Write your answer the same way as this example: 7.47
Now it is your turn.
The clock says 1.57
